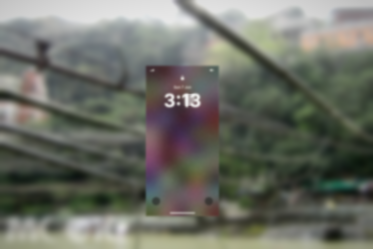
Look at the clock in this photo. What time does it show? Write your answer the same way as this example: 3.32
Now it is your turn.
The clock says 3.13
